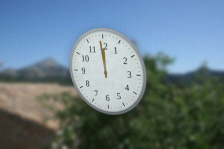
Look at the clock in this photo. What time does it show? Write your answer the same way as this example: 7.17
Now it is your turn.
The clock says 11.59
